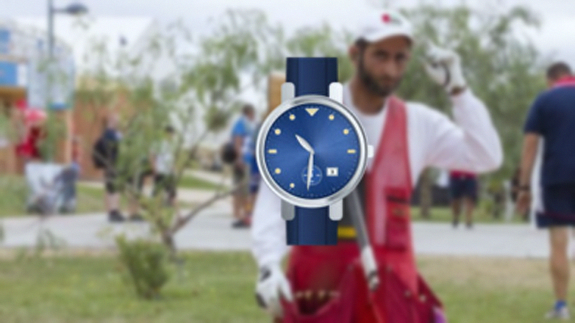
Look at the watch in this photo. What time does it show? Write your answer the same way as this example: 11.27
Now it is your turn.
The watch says 10.31
